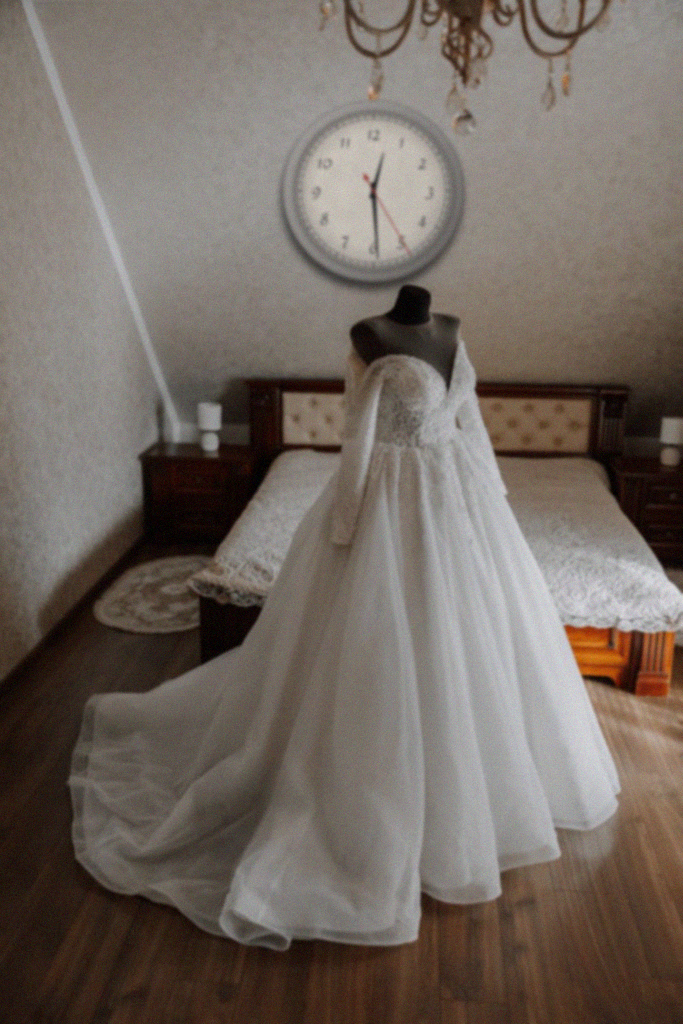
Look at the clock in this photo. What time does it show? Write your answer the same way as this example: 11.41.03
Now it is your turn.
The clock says 12.29.25
